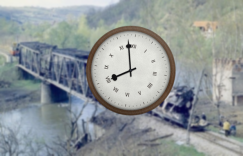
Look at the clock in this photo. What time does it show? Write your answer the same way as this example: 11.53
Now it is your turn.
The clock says 7.58
